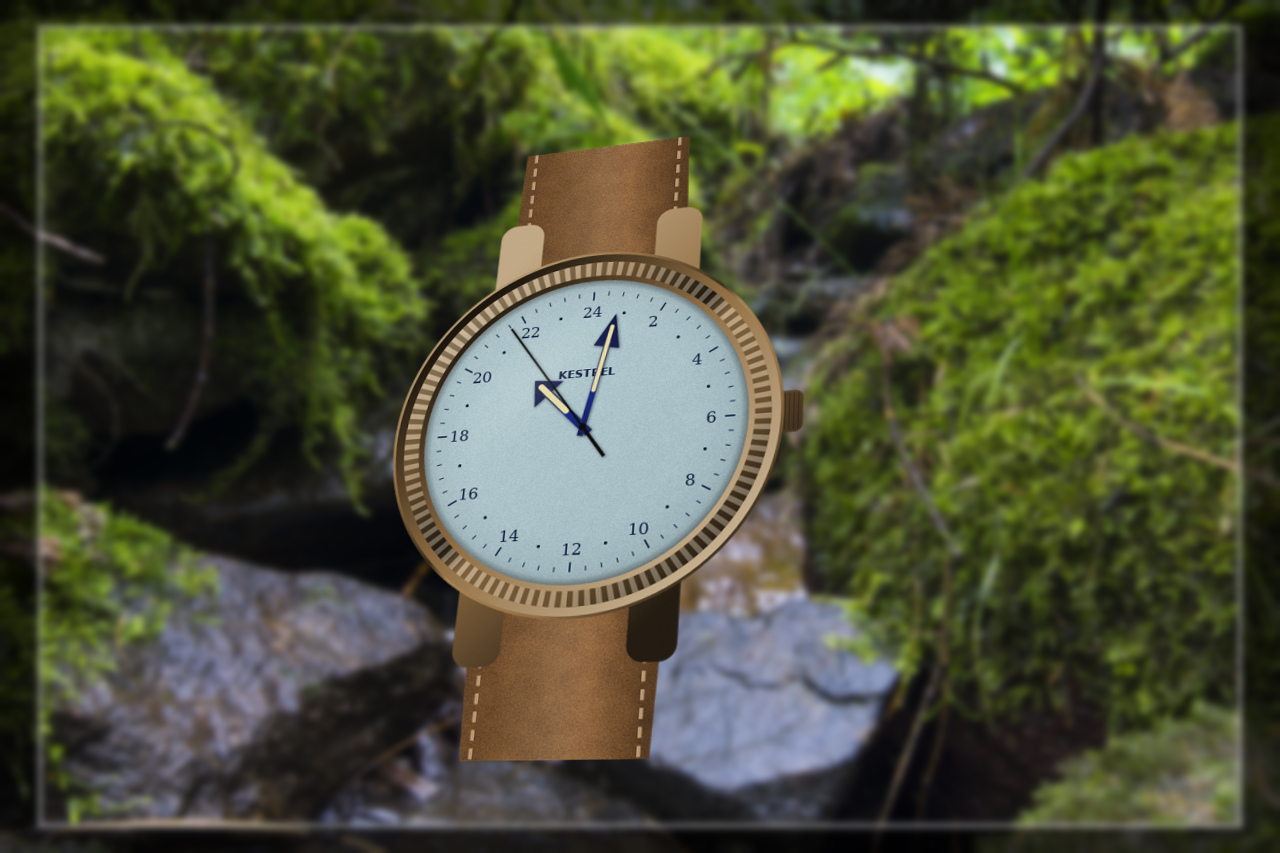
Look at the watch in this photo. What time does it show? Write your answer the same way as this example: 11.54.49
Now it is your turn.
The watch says 21.01.54
